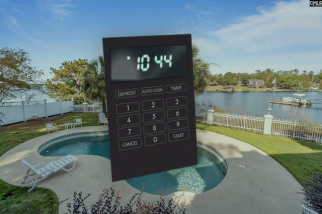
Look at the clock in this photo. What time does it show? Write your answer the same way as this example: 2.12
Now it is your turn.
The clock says 10.44
